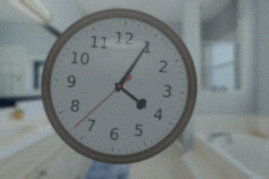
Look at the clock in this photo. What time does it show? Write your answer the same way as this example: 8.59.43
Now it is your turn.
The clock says 4.04.37
